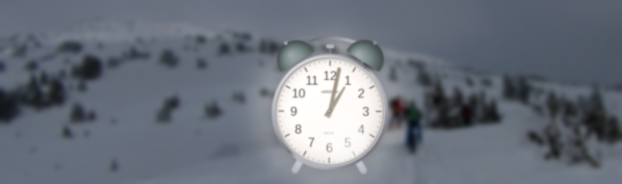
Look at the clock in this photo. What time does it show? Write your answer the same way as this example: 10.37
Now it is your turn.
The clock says 1.02
